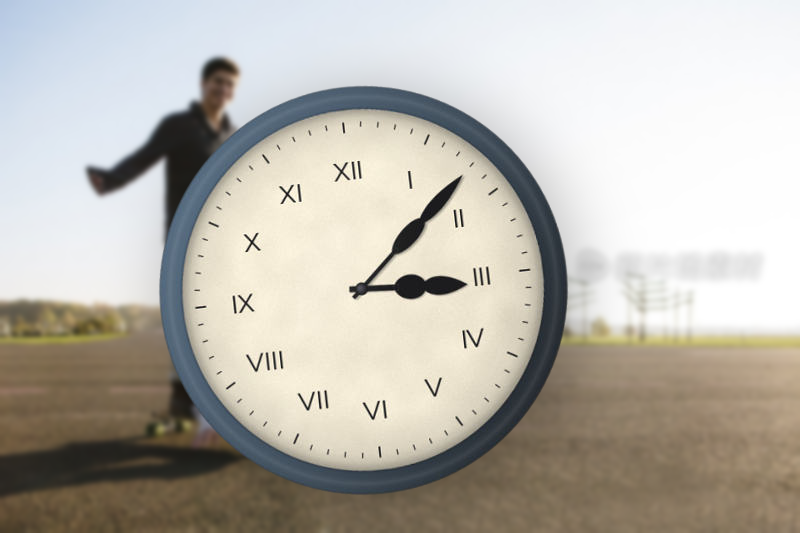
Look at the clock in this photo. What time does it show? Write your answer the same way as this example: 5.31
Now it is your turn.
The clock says 3.08
